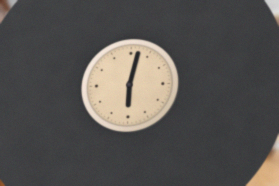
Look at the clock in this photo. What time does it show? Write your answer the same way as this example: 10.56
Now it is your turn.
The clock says 6.02
